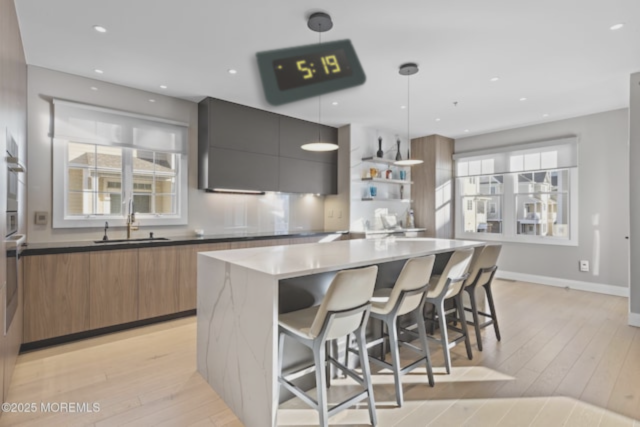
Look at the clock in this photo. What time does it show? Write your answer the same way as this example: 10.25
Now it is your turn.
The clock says 5.19
